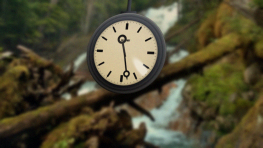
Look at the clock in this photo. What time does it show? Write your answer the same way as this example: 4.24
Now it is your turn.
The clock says 11.28
